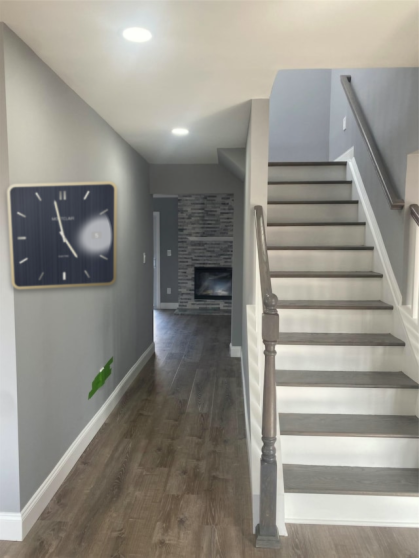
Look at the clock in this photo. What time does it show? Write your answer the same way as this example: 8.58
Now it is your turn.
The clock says 4.58
